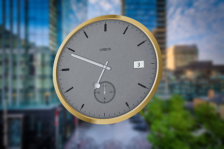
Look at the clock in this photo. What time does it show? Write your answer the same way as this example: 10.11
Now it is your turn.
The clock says 6.49
